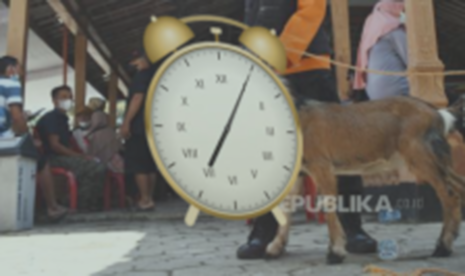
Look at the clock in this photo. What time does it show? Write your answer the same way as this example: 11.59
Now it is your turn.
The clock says 7.05
